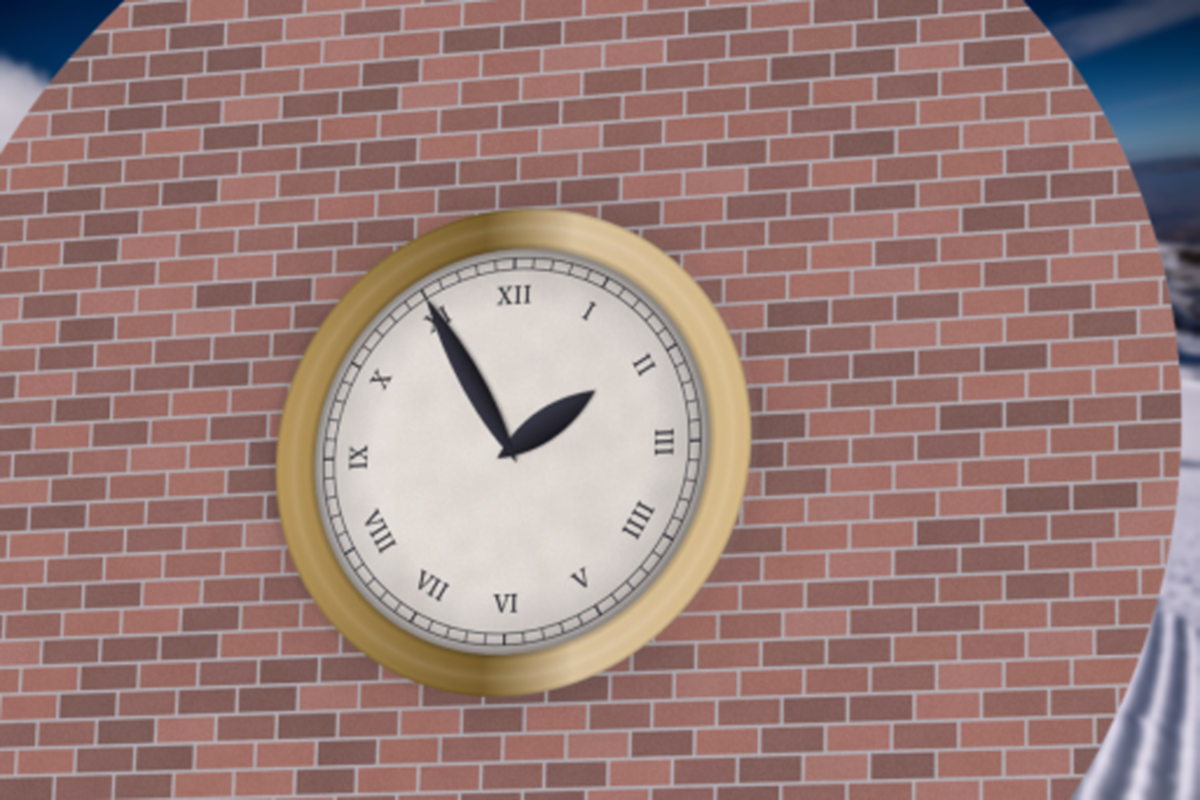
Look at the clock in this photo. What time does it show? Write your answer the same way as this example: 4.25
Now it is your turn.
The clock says 1.55
